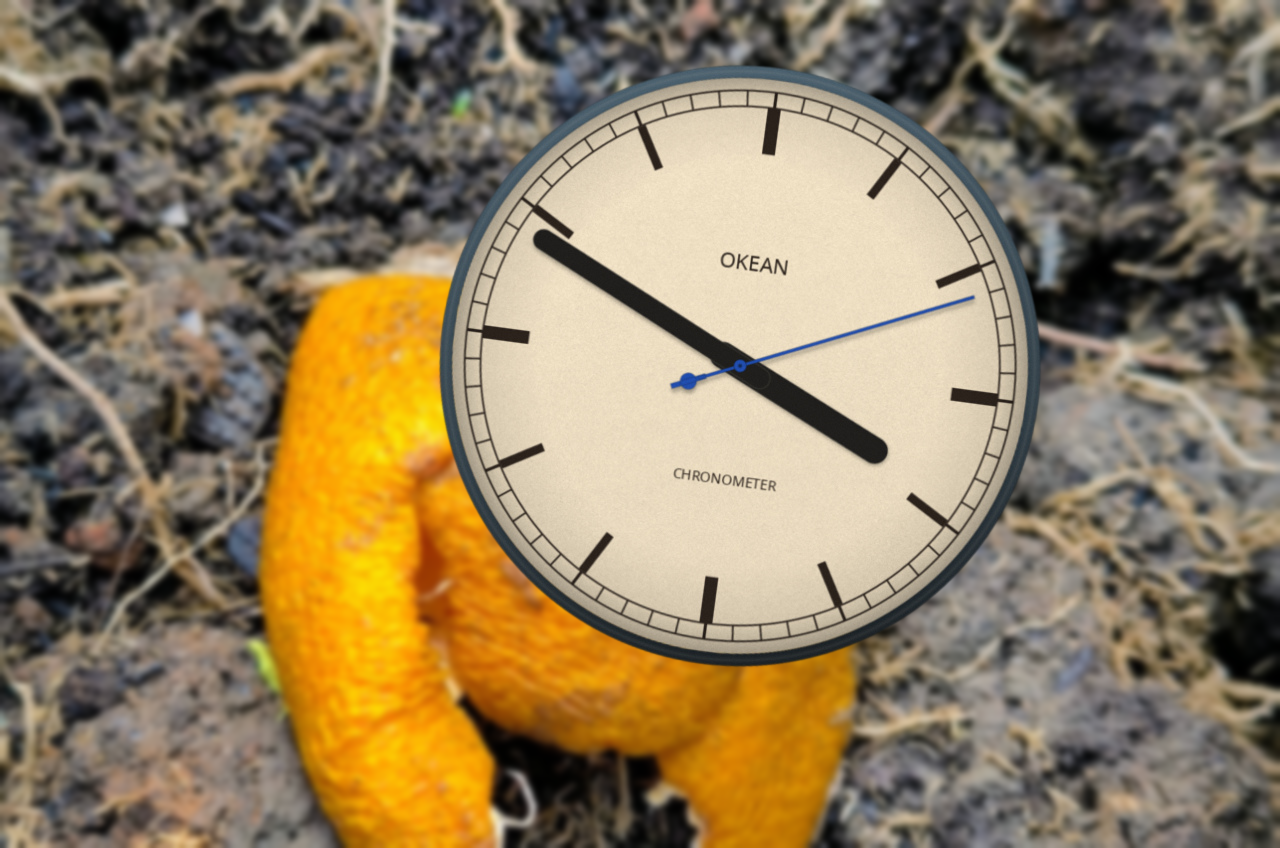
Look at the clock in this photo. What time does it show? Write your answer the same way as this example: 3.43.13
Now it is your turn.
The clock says 3.49.11
